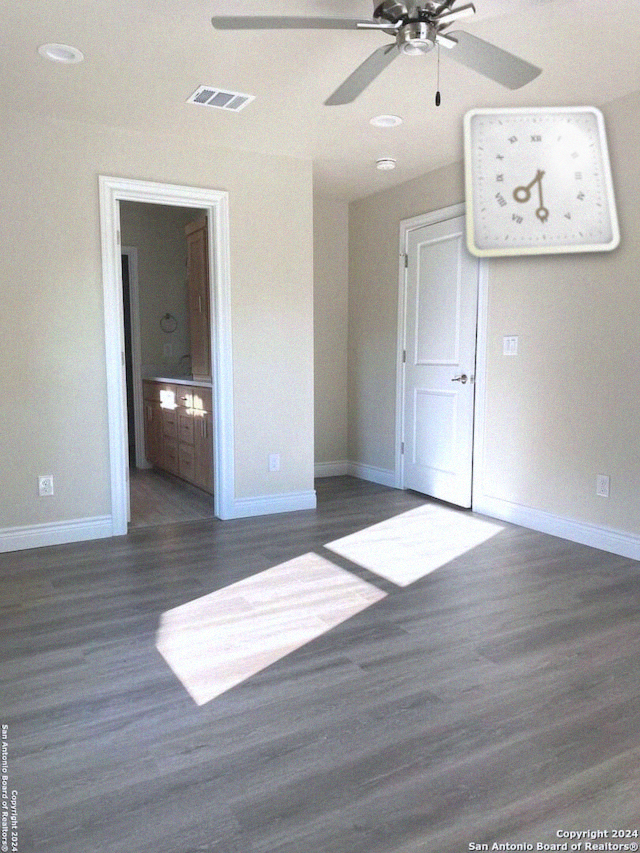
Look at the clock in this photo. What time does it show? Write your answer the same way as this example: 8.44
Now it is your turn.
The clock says 7.30
